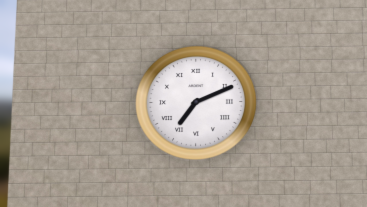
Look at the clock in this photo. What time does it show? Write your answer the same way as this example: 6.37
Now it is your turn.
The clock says 7.11
